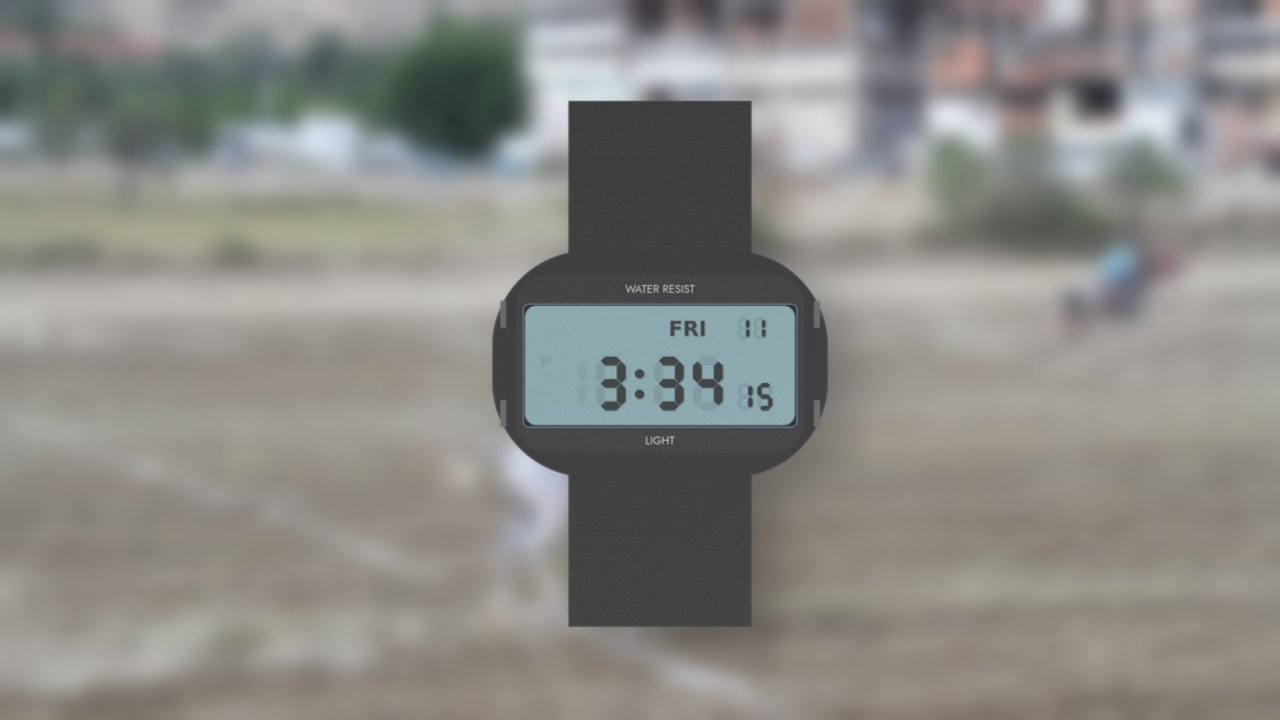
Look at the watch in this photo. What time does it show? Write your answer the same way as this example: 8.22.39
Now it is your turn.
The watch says 3.34.15
